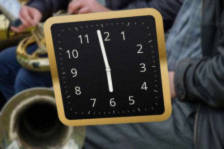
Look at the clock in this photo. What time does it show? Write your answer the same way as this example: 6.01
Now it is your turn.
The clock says 5.59
